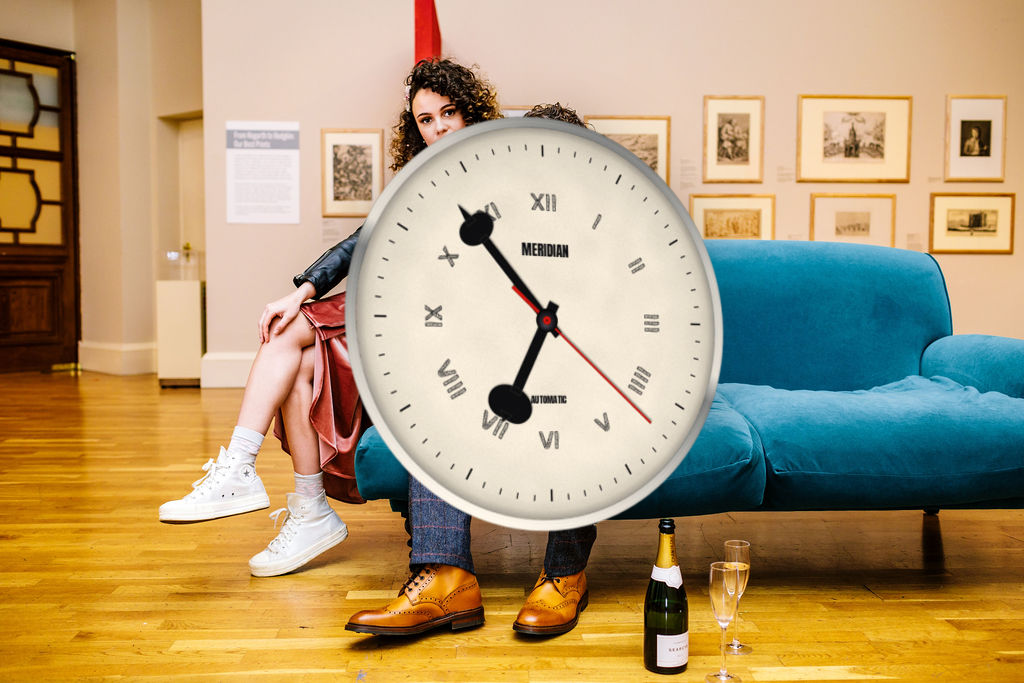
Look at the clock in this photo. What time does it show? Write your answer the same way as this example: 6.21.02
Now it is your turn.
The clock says 6.53.22
